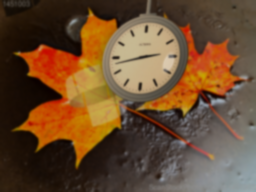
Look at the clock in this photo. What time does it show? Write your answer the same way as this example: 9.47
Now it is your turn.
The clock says 2.43
